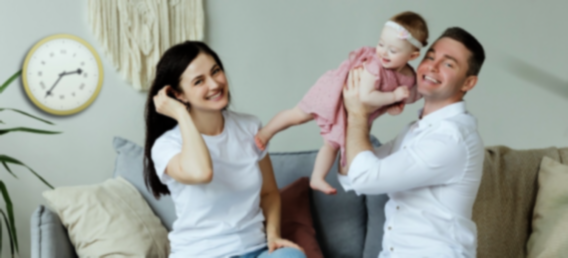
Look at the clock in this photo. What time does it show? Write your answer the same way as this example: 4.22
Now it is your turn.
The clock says 2.36
